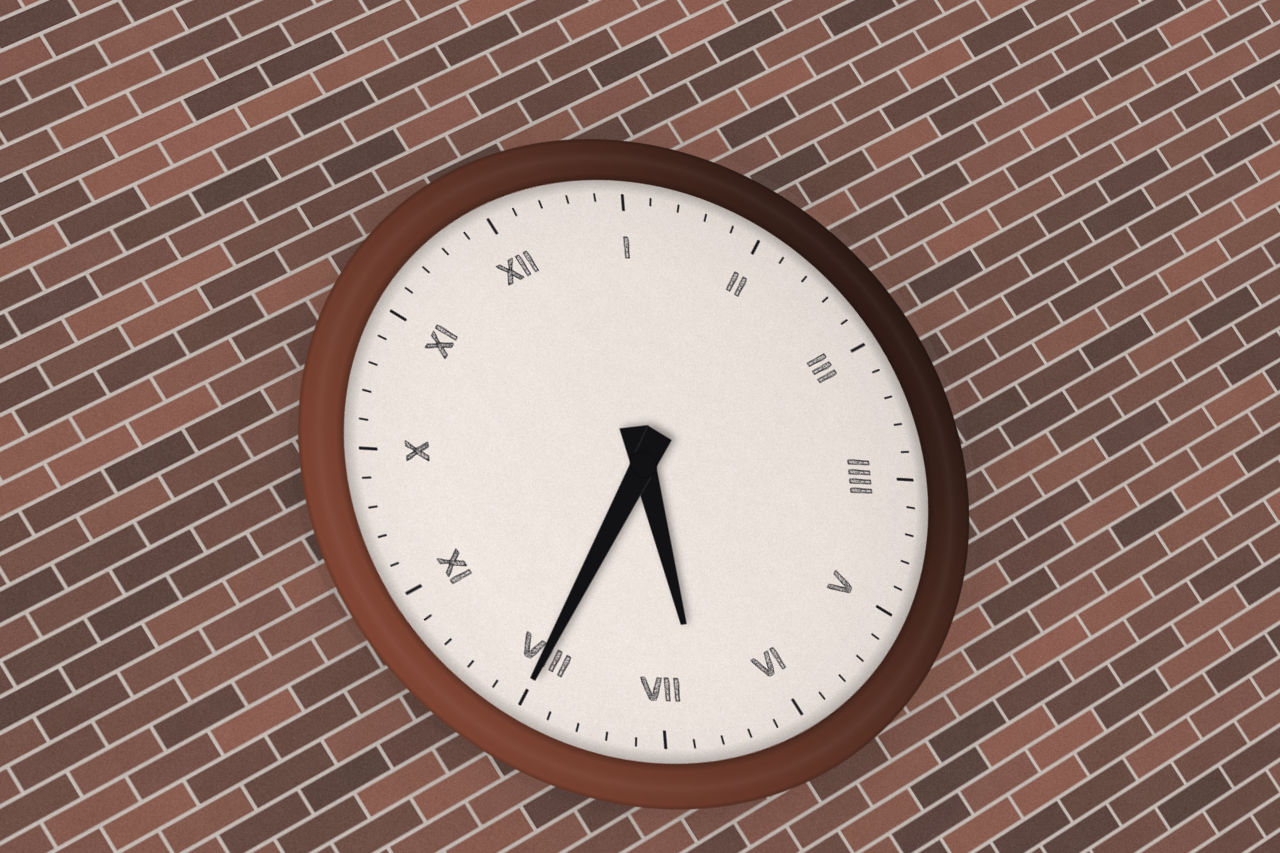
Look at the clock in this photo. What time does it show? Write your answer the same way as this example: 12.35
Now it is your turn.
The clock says 6.40
